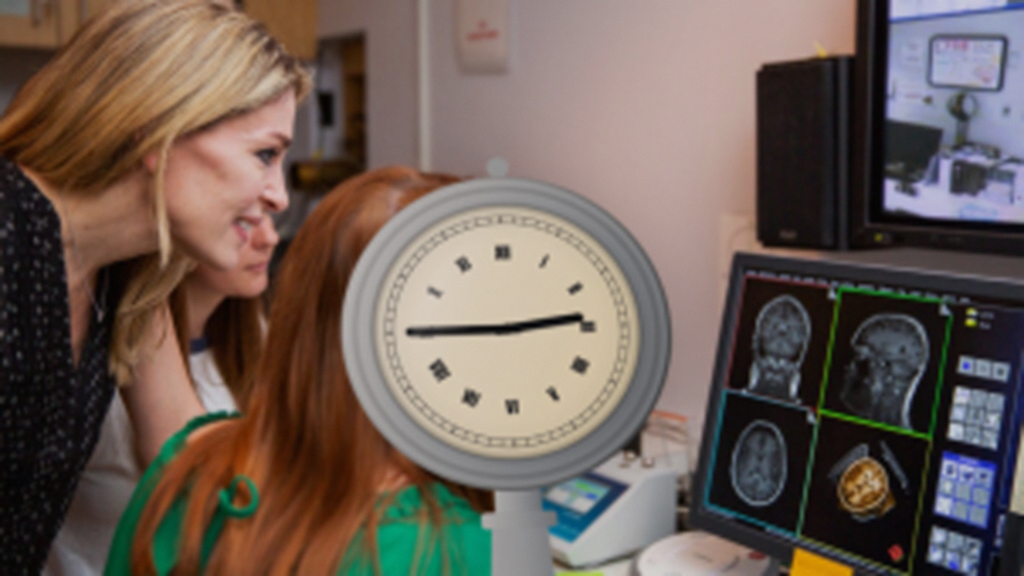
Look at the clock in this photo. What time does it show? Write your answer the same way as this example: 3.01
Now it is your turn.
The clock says 2.45
